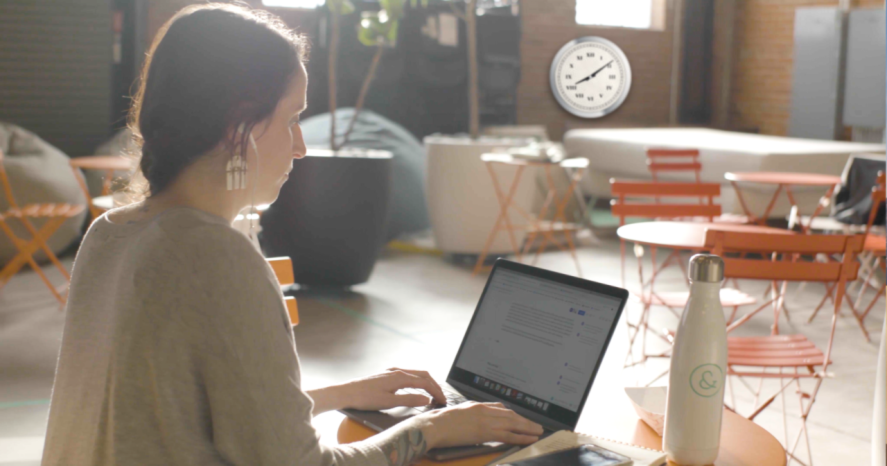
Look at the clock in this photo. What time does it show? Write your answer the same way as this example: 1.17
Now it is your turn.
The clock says 8.09
